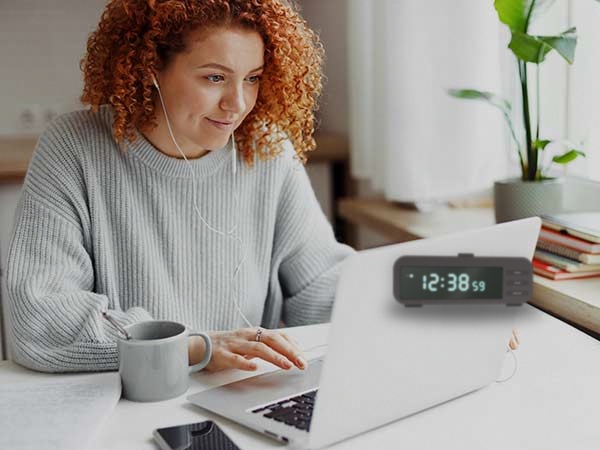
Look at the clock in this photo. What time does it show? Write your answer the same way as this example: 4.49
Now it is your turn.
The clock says 12.38
